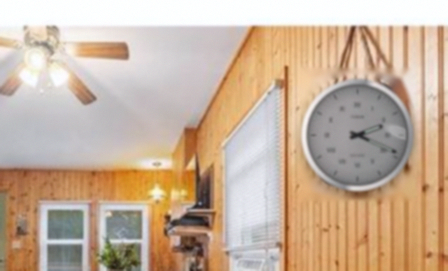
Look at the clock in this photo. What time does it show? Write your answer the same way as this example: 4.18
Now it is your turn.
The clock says 2.19
